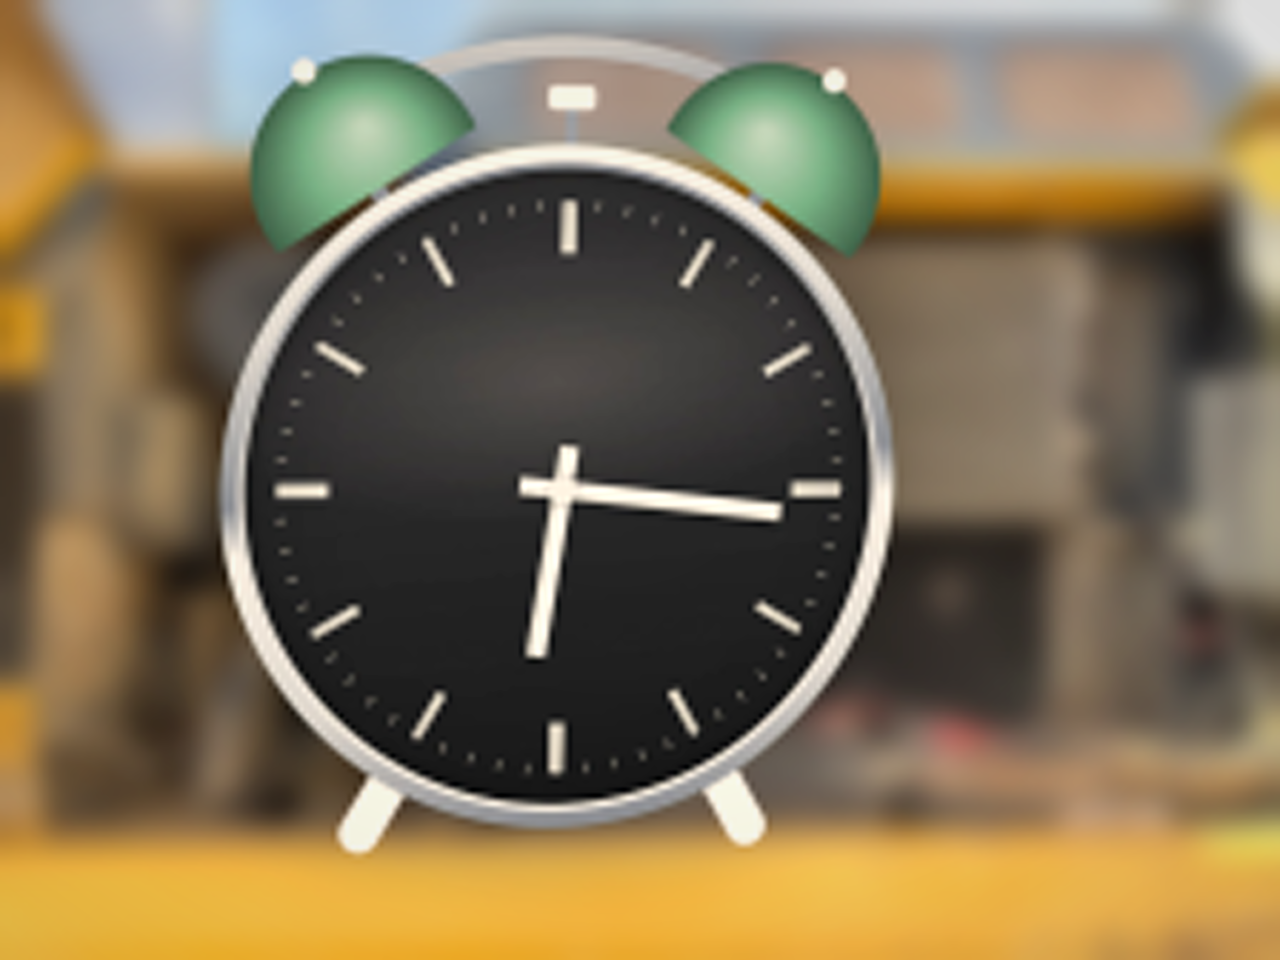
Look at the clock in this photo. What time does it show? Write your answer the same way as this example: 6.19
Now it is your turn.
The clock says 6.16
